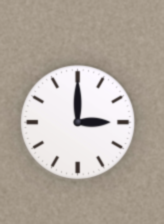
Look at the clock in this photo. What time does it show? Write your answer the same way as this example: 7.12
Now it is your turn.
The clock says 3.00
